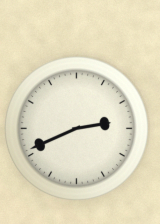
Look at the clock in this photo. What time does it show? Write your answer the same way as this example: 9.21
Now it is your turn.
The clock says 2.41
